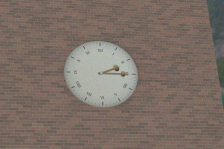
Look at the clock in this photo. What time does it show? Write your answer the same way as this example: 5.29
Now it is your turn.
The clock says 2.15
